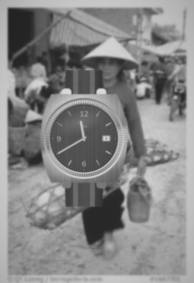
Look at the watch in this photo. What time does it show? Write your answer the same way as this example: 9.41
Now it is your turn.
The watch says 11.40
